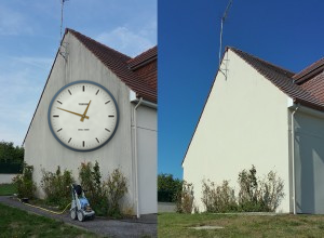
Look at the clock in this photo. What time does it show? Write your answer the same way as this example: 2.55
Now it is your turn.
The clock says 12.48
